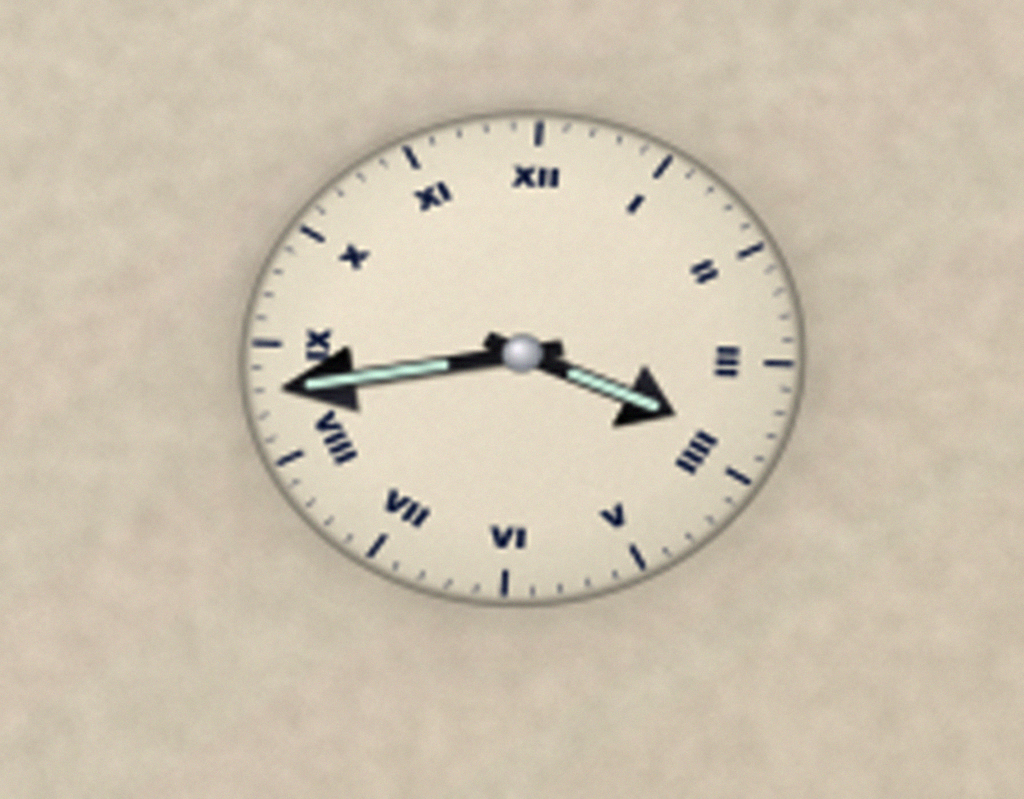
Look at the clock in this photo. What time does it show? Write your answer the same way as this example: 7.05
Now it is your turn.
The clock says 3.43
